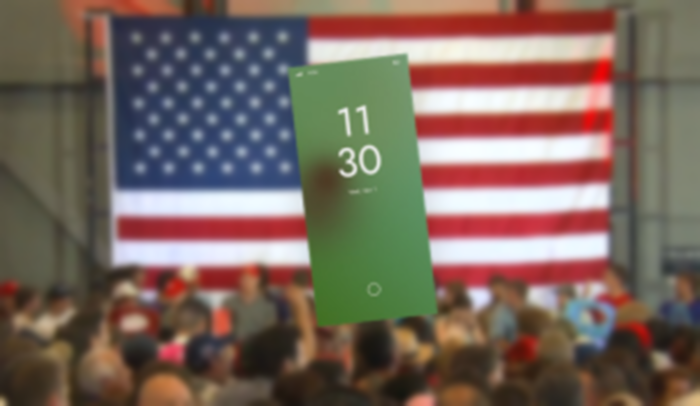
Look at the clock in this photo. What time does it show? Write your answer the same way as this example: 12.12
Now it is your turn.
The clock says 11.30
